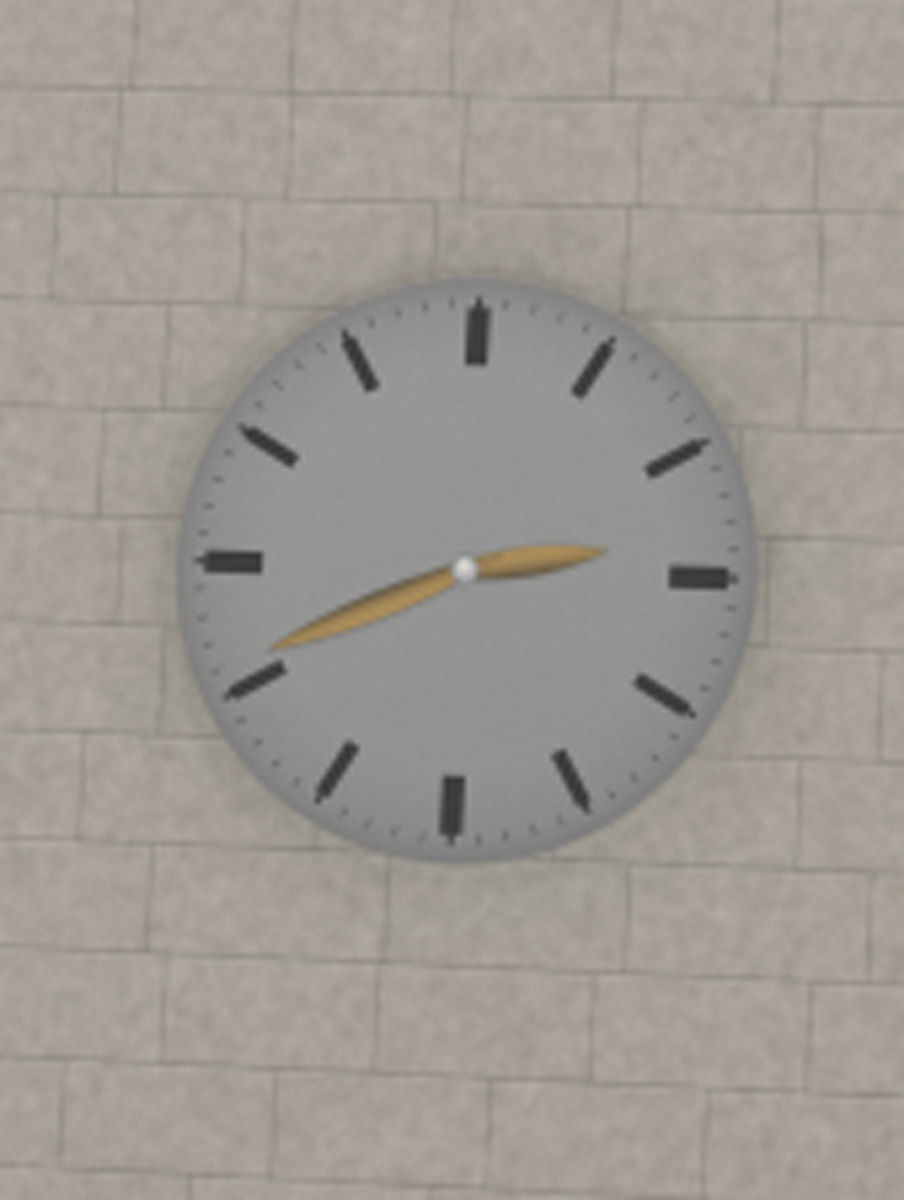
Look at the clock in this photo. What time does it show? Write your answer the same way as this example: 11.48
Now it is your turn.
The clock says 2.41
